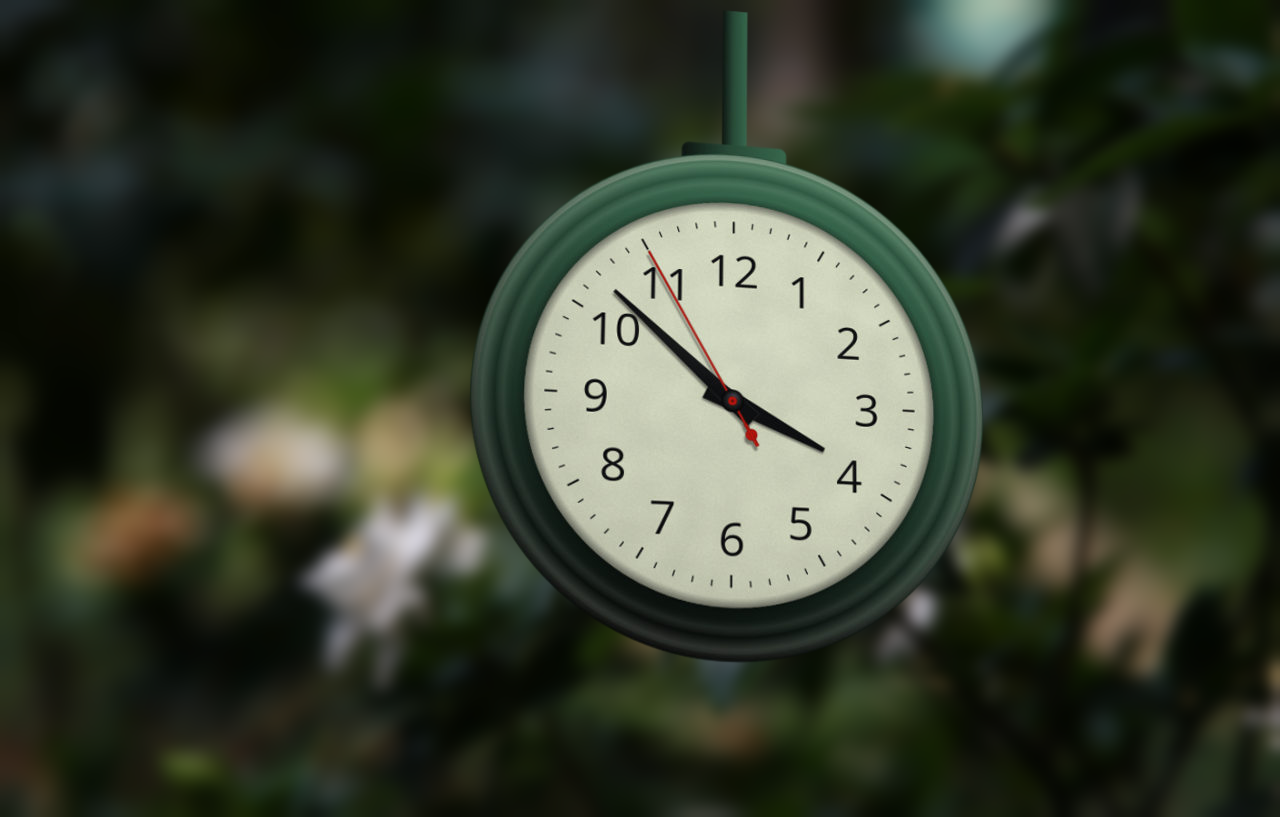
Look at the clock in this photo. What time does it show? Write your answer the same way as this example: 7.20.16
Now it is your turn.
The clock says 3.51.55
